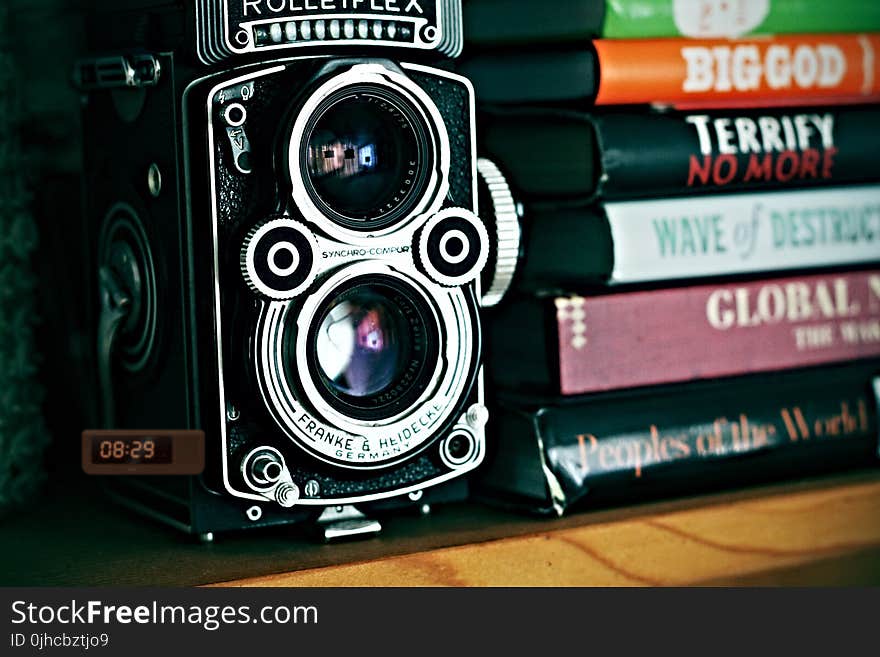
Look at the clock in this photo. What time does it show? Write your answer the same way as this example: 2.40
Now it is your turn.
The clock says 8.29
